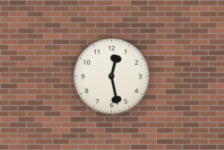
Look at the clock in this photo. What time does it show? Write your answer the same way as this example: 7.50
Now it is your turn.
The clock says 12.28
